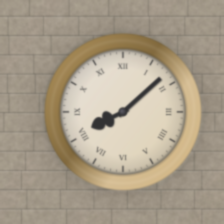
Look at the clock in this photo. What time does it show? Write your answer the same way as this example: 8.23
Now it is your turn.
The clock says 8.08
